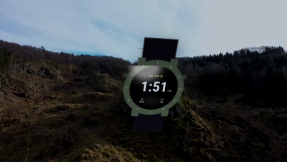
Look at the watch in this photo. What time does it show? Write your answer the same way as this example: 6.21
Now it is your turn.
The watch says 1.51
